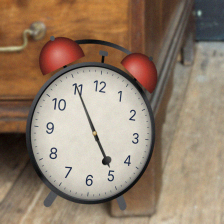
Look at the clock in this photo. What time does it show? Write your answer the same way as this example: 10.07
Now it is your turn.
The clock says 4.55
